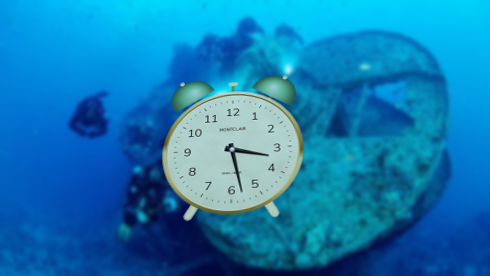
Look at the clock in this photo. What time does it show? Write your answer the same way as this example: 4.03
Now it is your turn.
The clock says 3.28
